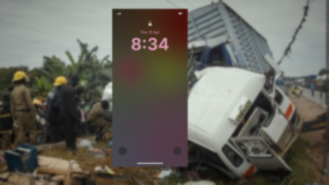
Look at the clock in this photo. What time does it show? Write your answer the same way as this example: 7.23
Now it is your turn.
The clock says 8.34
